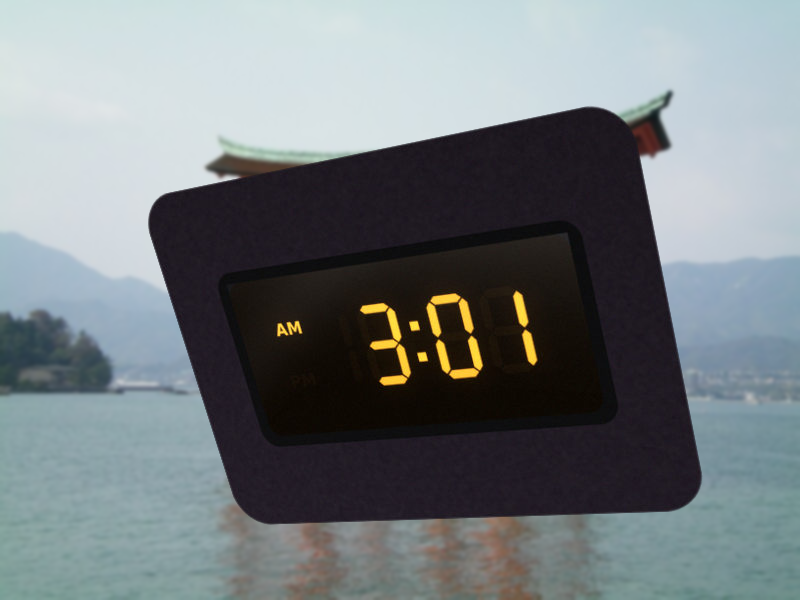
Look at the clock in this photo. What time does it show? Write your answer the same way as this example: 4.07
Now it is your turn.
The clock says 3.01
